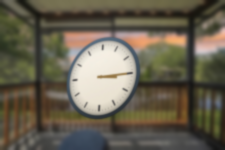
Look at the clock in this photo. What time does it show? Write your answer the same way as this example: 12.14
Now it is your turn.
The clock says 3.15
